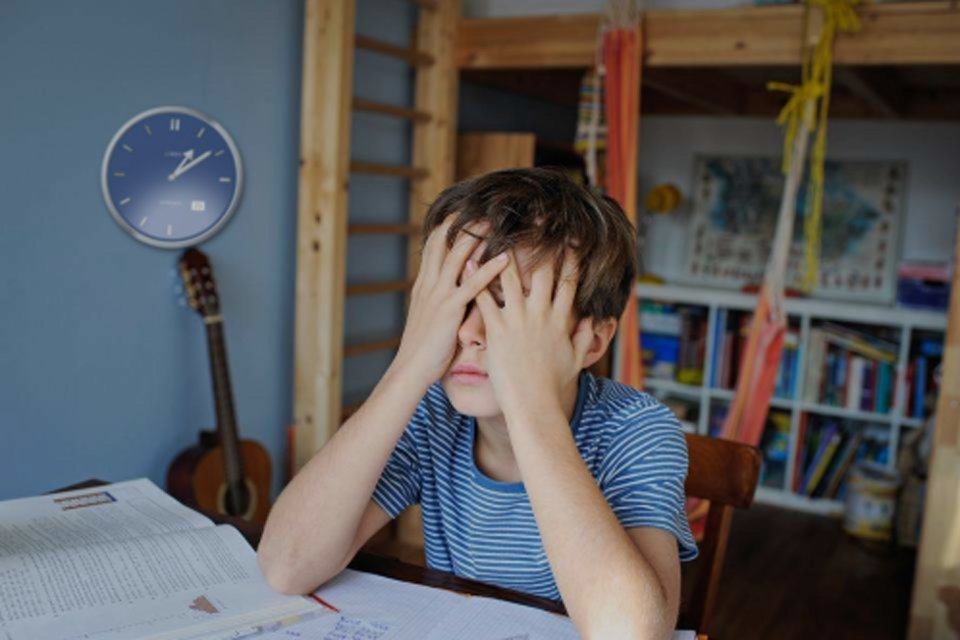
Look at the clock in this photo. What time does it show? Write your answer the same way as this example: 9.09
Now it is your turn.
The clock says 1.09
